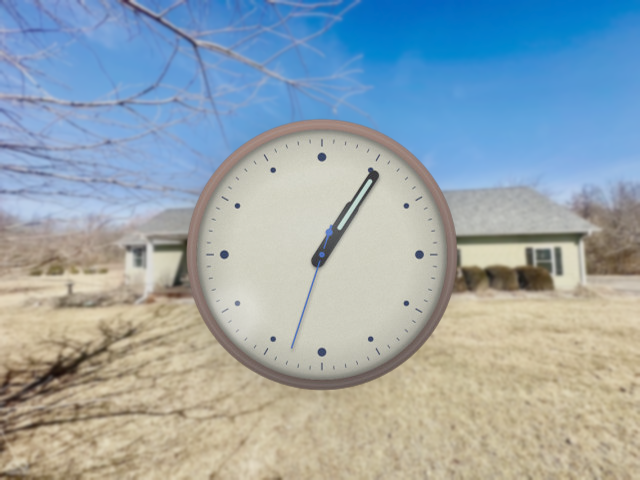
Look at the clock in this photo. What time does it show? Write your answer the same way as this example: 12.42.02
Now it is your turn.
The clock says 1.05.33
